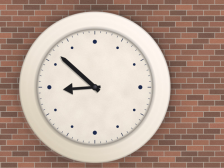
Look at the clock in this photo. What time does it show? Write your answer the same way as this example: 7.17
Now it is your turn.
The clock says 8.52
